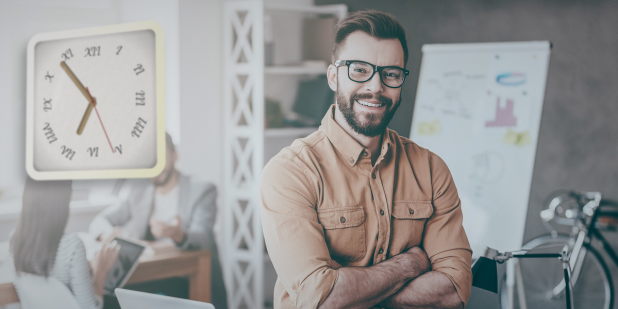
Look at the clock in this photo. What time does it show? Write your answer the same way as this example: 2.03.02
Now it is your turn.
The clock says 6.53.26
